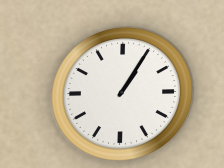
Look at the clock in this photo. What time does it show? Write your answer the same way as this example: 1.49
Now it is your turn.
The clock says 1.05
